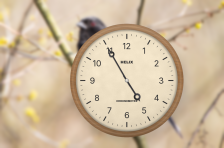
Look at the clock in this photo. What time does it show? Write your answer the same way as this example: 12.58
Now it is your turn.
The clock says 4.55
